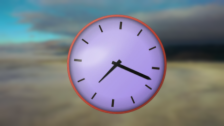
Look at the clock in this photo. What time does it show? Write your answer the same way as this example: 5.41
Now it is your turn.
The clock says 7.18
